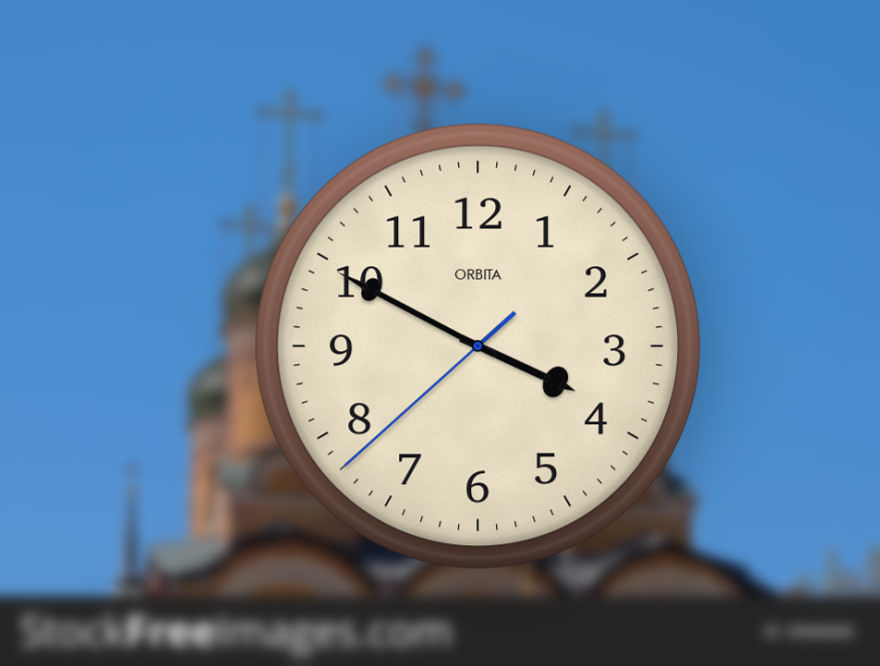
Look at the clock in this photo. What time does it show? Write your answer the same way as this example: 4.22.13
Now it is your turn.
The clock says 3.49.38
